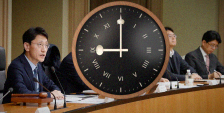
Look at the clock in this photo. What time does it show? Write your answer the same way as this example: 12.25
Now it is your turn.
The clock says 9.00
